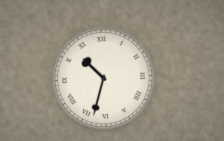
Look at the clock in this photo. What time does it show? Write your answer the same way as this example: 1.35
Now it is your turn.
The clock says 10.33
